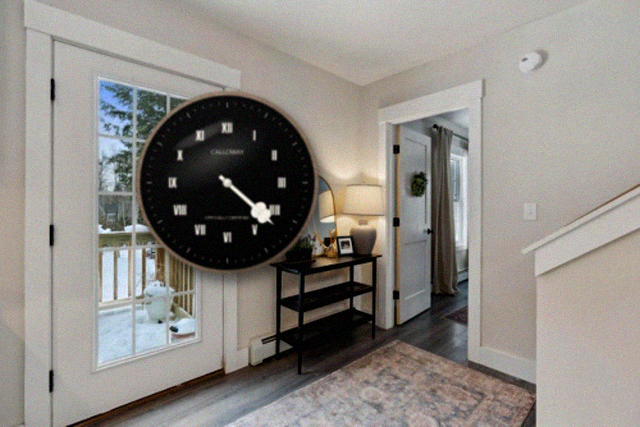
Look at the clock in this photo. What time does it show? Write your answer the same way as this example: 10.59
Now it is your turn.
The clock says 4.22
